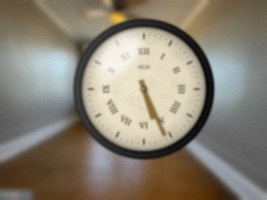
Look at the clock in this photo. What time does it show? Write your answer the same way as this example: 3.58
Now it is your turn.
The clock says 5.26
